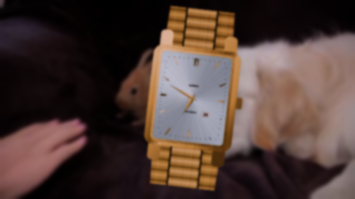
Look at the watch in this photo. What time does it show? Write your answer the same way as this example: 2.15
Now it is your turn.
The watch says 6.49
